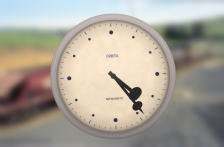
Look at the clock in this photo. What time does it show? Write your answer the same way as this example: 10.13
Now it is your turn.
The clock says 4.24
